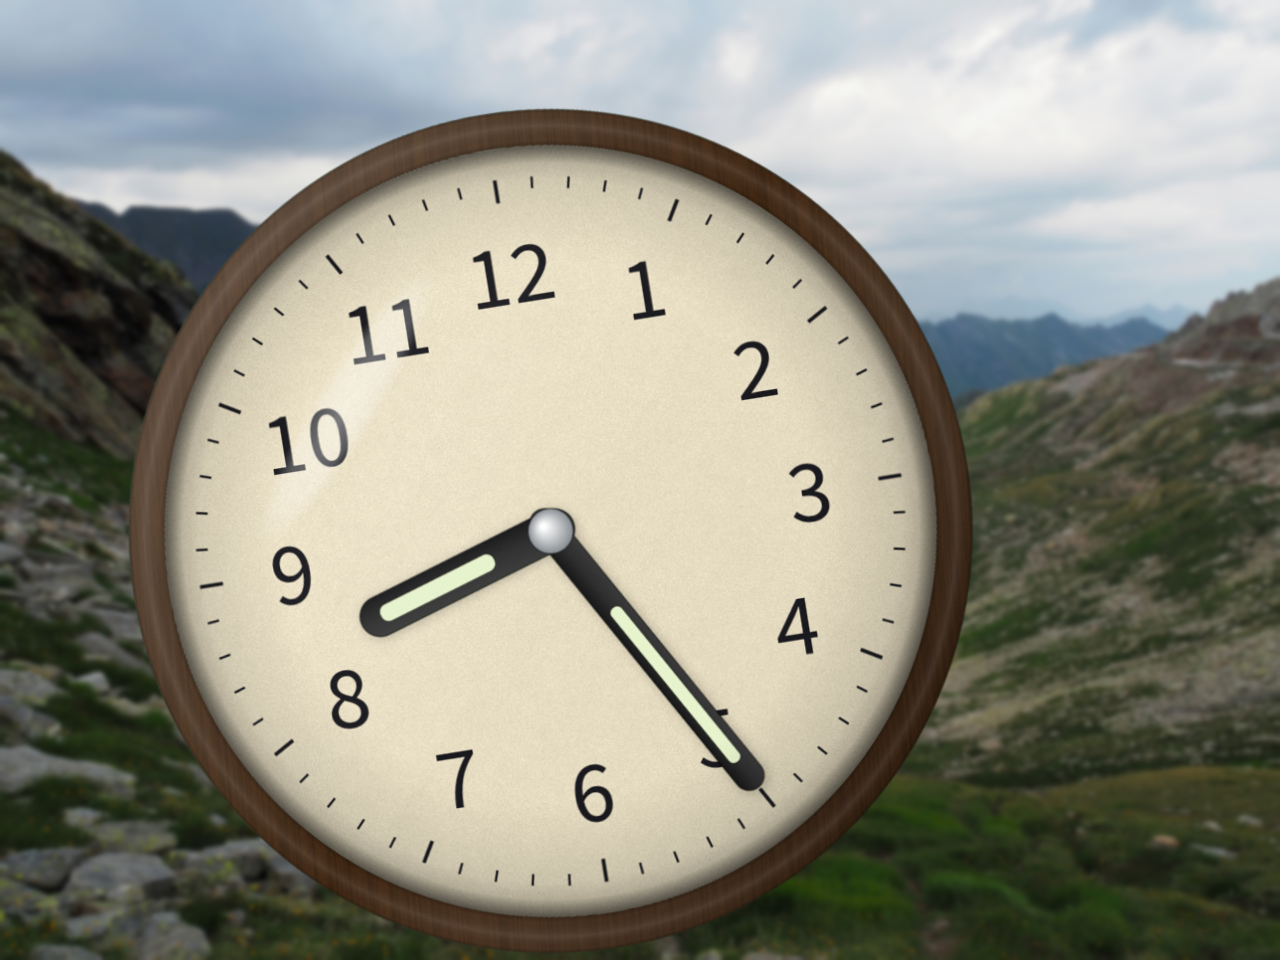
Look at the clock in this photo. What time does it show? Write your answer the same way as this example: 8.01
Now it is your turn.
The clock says 8.25
